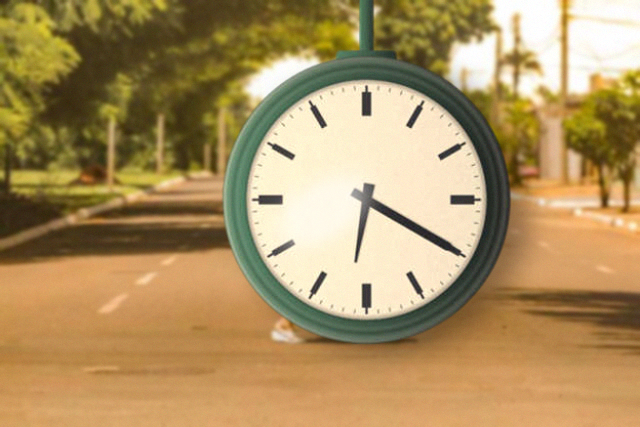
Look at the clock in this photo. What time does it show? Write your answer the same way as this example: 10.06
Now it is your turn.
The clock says 6.20
